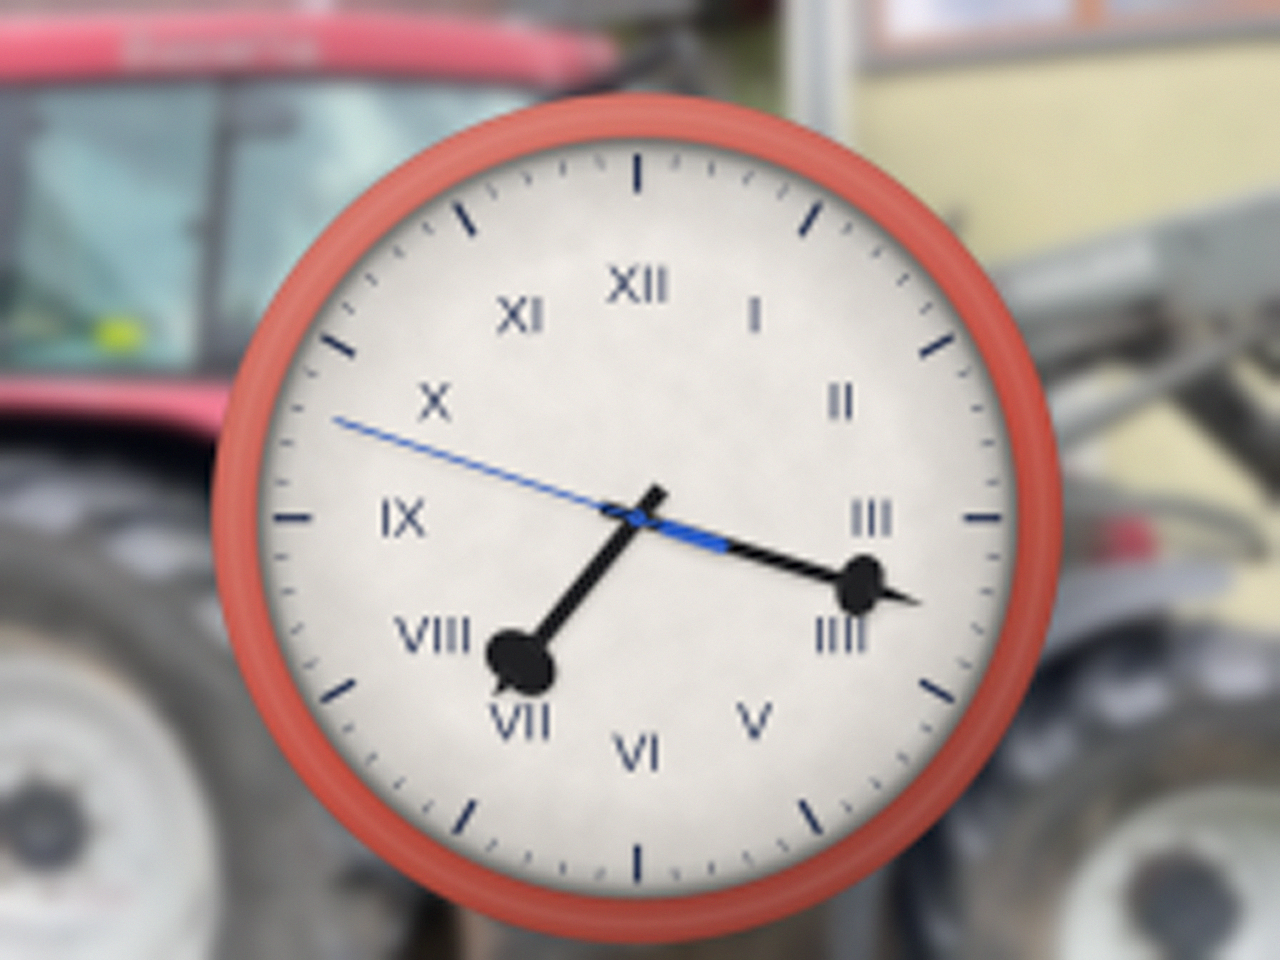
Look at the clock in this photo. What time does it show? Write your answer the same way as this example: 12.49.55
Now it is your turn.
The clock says 7.17.48
